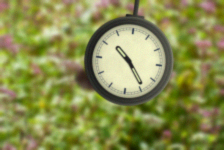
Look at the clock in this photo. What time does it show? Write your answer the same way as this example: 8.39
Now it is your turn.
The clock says 10.24
